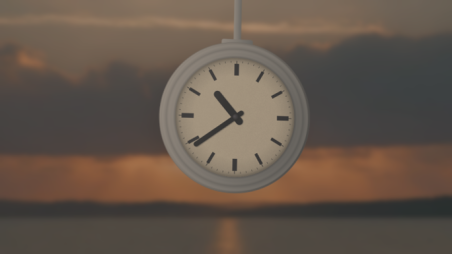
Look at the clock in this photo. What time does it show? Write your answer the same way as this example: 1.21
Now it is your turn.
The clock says 10.39
